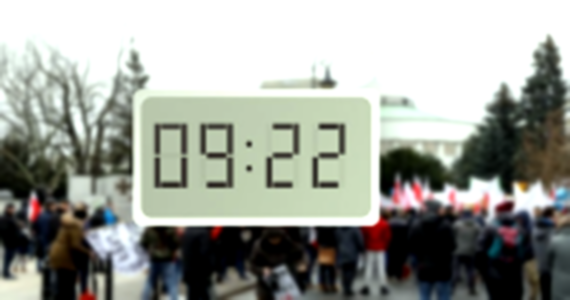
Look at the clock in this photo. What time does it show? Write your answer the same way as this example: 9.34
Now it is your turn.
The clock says 9.22
